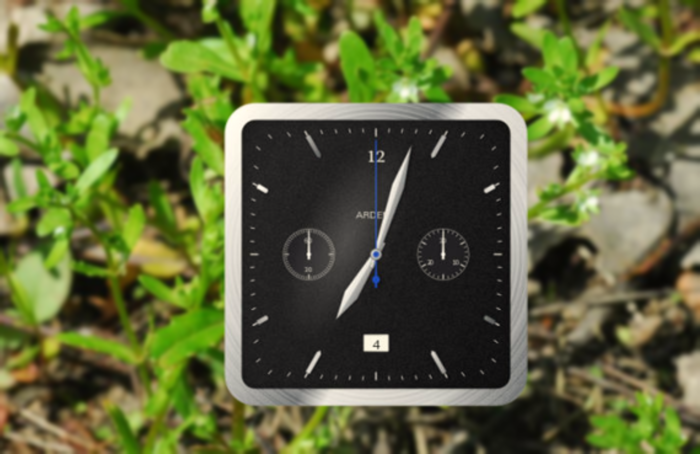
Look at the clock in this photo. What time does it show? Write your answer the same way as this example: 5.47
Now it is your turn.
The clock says 7.03
